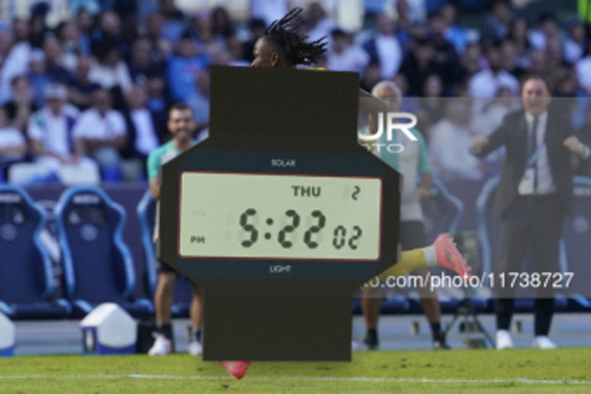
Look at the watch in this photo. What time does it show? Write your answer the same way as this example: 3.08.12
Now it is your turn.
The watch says 5.22.02
